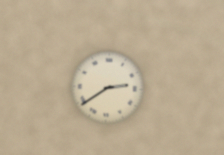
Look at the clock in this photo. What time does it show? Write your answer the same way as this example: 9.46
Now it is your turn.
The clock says 2.39
